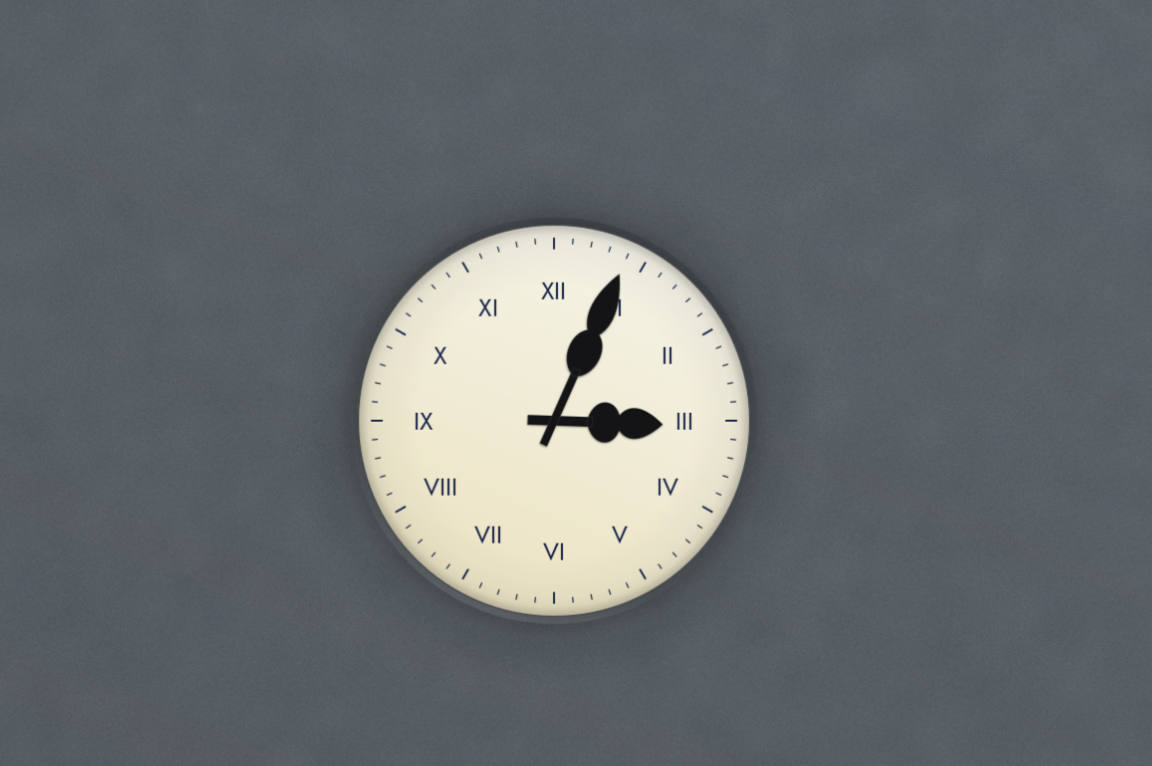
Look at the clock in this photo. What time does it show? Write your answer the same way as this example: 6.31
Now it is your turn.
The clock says 3.04
